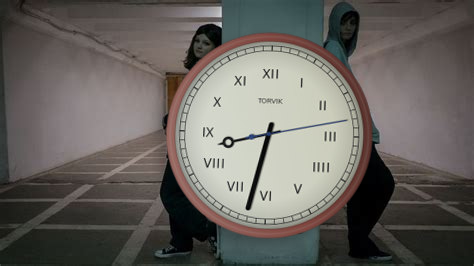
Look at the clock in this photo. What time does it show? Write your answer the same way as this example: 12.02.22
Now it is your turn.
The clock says 8.32.13
